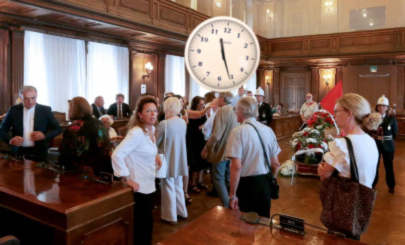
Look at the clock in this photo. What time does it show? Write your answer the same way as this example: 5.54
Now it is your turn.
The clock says 11.26
